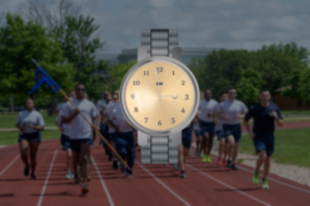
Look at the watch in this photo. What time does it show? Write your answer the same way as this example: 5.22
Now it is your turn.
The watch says 2.59
